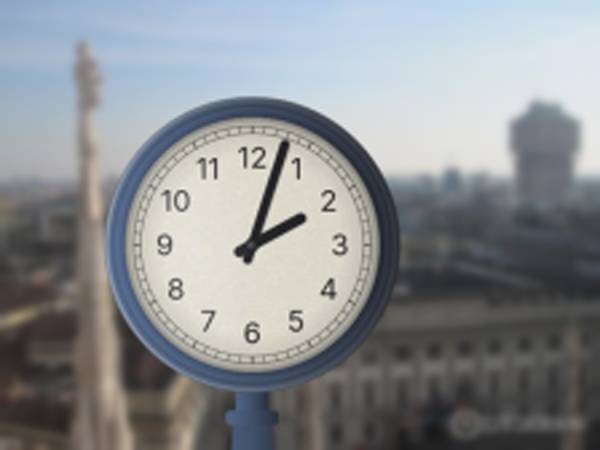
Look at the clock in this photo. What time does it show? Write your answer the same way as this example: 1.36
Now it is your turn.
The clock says 2.03
